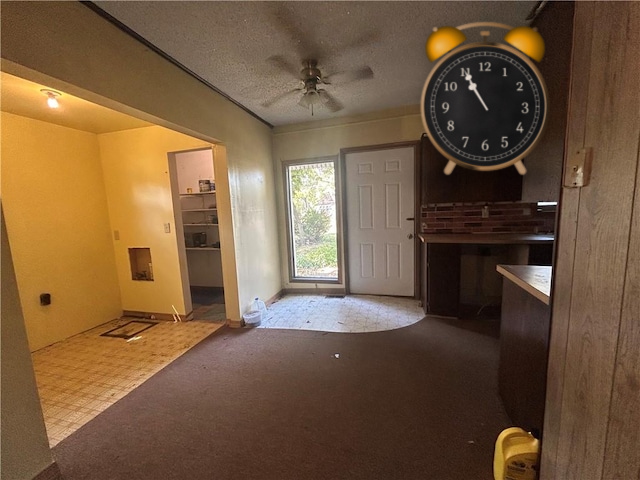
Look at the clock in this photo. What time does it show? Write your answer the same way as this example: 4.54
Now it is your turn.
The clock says 10.55
